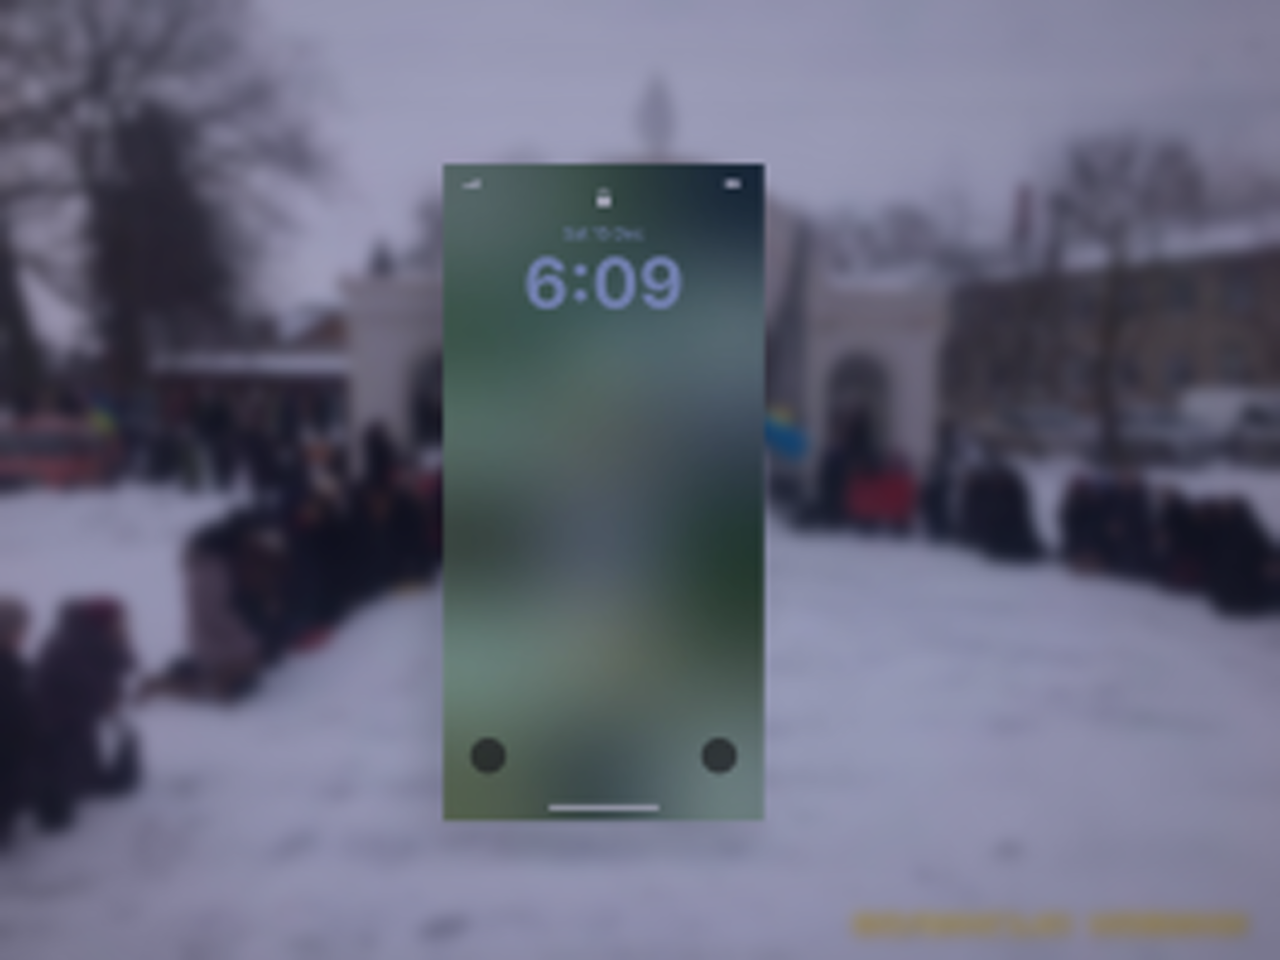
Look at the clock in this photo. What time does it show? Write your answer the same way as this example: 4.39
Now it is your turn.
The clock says 6.09
